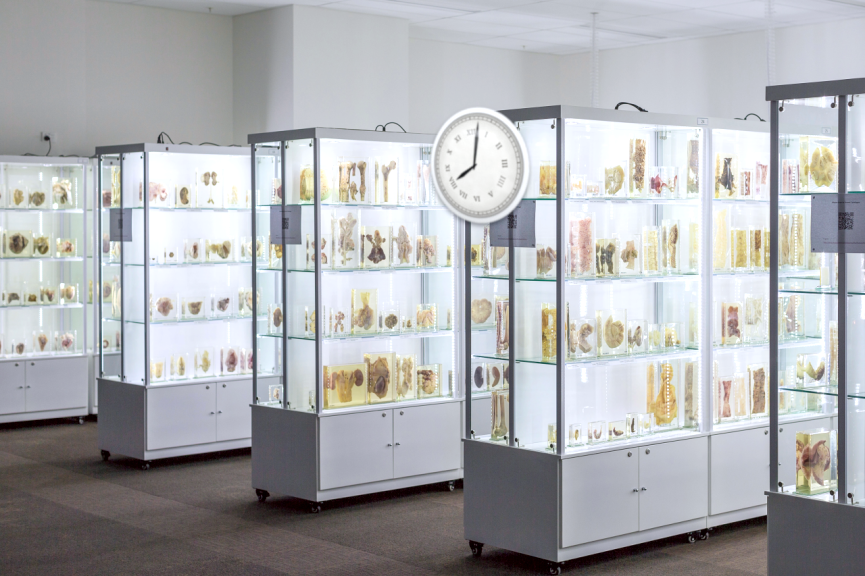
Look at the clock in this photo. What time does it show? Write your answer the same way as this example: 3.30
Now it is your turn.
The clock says 8.02
